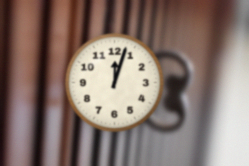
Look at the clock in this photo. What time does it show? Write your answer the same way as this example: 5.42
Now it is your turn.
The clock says 12.03
